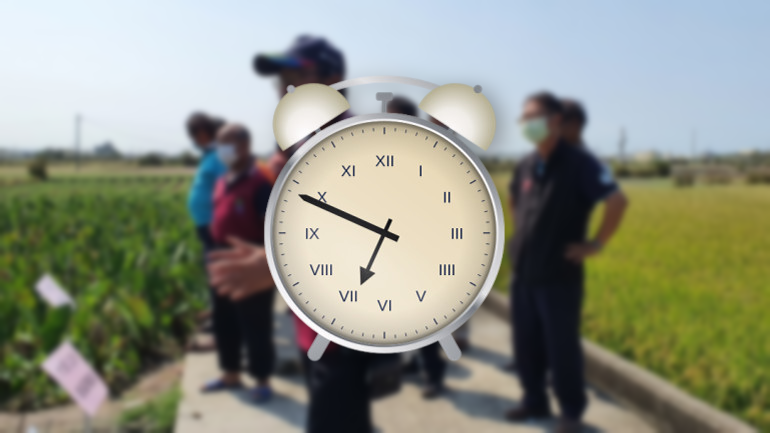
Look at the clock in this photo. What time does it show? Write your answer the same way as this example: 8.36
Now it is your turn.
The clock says 6.49
